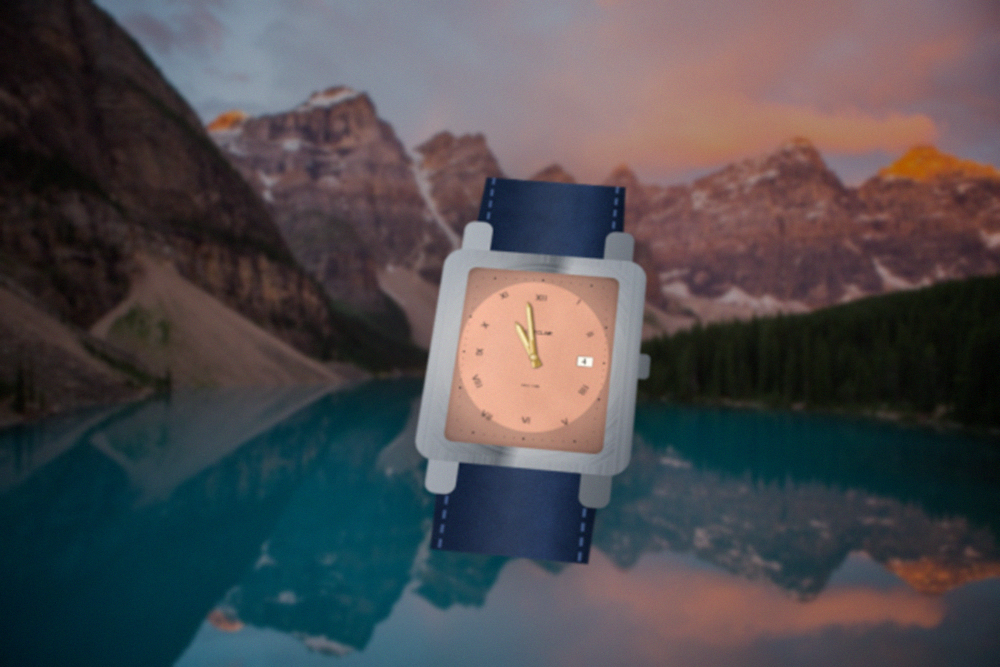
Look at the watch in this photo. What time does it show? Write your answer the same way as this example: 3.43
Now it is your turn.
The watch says 10.58
